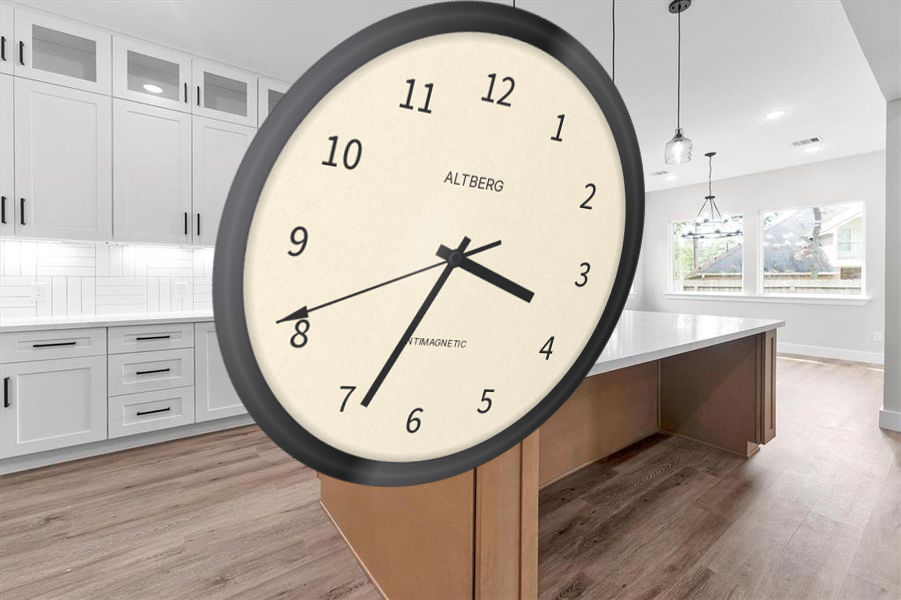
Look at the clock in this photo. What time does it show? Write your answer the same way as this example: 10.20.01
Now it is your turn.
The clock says 3.33.41
